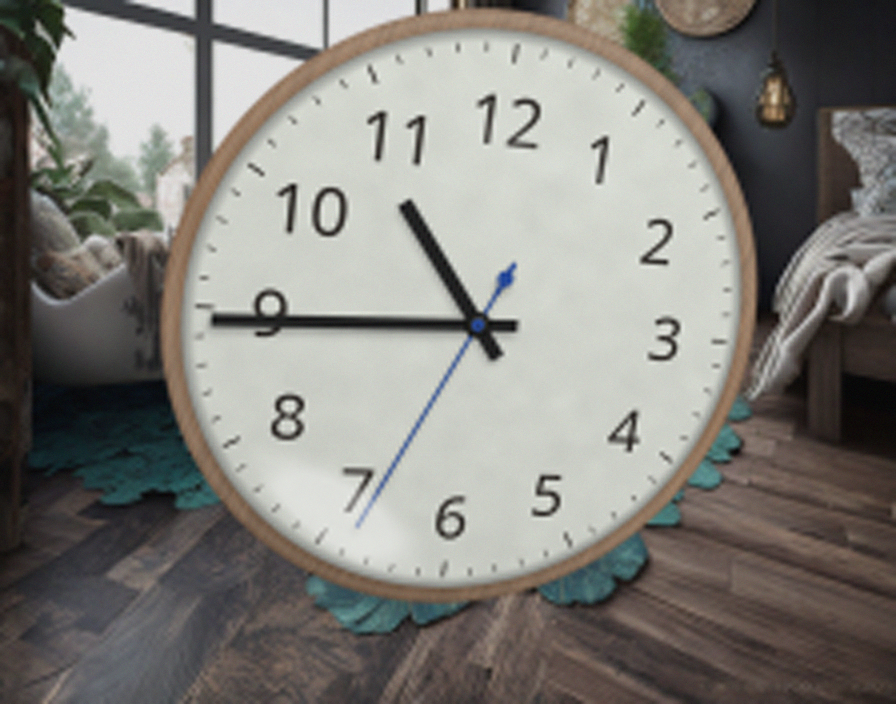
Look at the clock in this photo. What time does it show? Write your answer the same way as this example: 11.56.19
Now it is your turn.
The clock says 10.44.34
